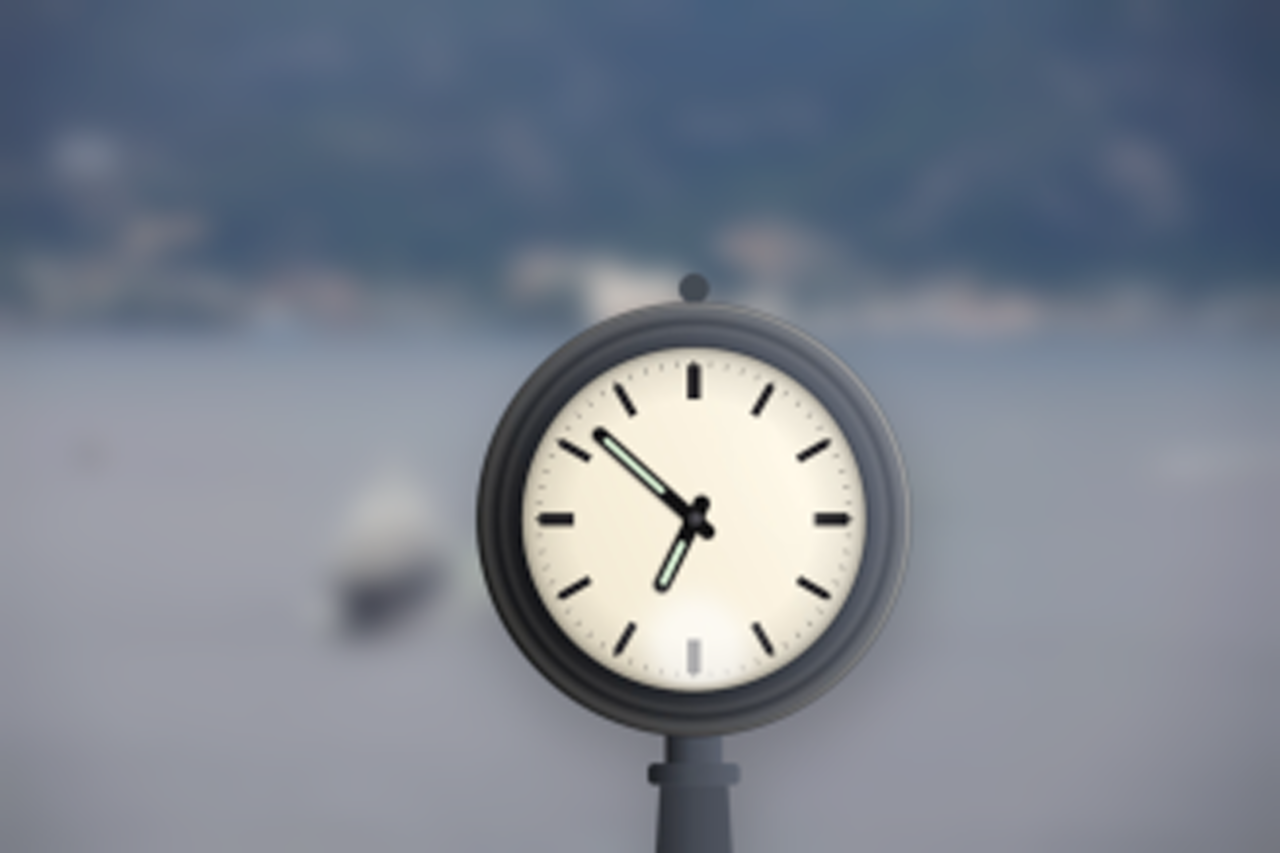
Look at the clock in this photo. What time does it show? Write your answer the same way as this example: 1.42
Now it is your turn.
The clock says 6.52
